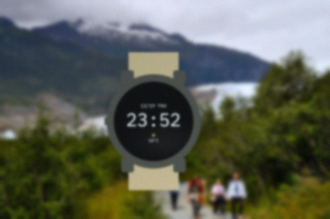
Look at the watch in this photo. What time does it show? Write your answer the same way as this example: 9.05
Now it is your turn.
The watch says 23.52
